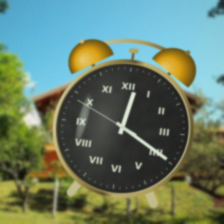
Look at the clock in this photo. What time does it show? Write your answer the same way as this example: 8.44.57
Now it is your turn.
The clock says 12.19.49
